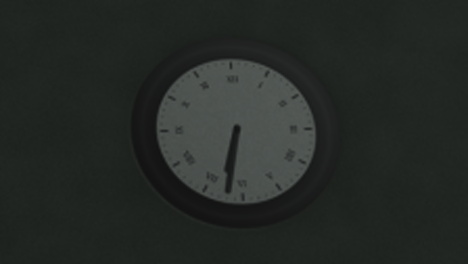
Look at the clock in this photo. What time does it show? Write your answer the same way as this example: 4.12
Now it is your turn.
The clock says 6.32
